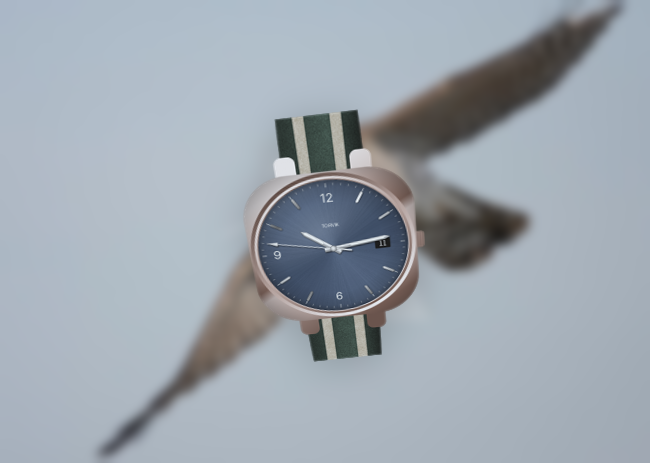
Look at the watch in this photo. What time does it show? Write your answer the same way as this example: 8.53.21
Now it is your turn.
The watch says 10.13.47
